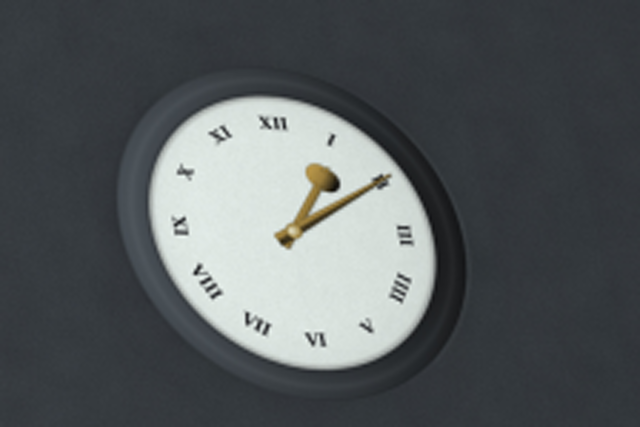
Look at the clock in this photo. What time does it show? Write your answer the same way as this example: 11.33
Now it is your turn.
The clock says 1.10
